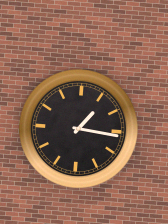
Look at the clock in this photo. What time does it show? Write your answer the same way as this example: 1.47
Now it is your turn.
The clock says 1.16
